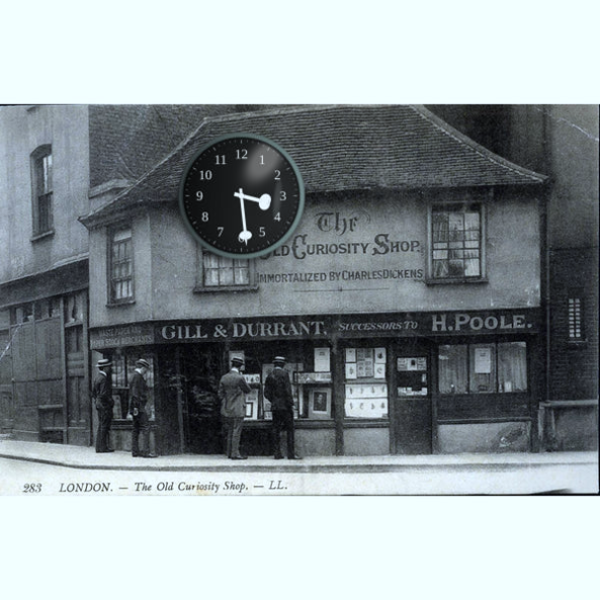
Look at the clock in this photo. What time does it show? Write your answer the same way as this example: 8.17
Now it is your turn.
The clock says 3.29
